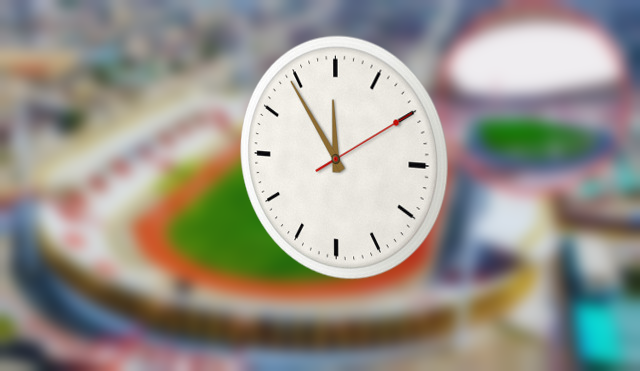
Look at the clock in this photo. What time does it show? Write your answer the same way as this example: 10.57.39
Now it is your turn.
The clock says 11.54.10
